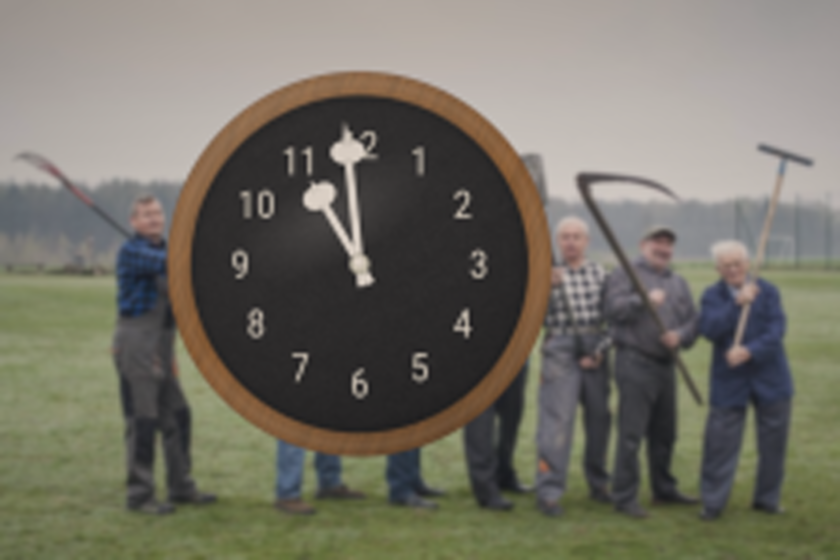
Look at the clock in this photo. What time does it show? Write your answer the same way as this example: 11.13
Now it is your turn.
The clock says 10.59
